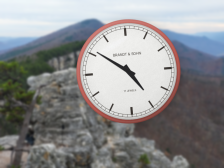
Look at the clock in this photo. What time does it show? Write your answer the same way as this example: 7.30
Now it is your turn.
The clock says 4.51
